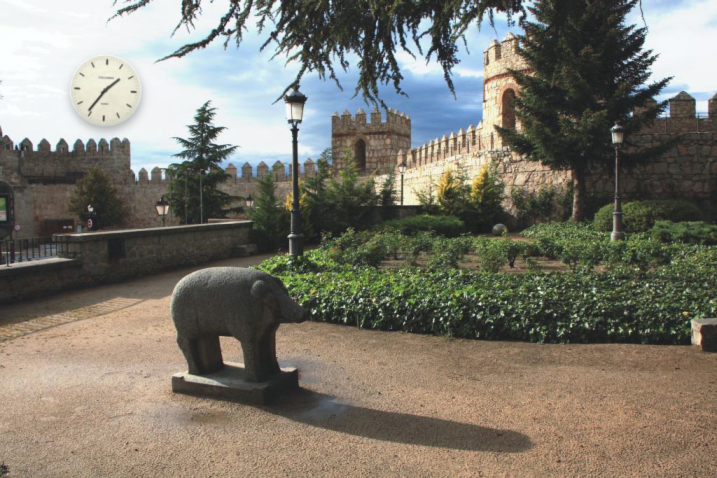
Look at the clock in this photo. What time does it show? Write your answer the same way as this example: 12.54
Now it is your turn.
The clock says 1.36
